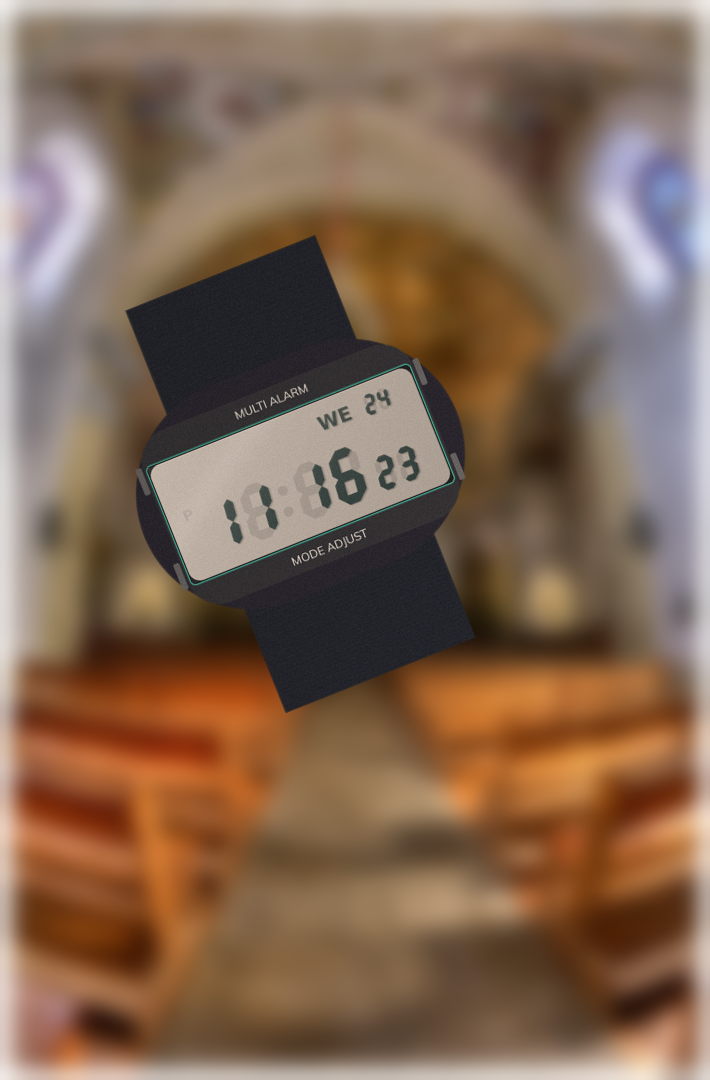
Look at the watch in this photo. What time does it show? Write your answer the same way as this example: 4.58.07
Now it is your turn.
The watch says 11.16.23
